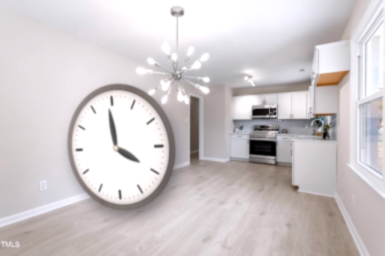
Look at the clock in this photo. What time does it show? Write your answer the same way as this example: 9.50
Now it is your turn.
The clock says 3.59
